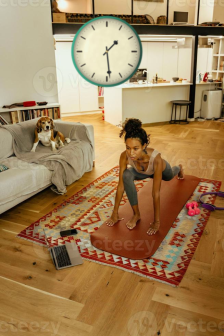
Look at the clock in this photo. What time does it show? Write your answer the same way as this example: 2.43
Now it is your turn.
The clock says 1.29
